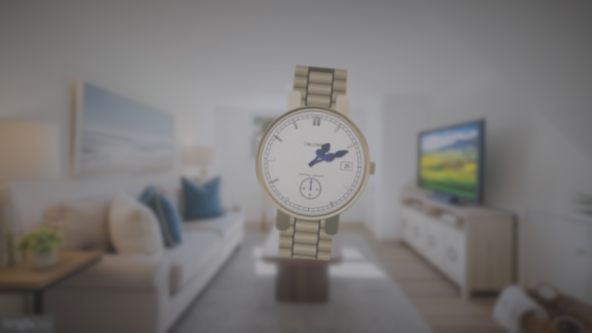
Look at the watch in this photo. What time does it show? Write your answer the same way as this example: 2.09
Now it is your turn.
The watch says 1.11
